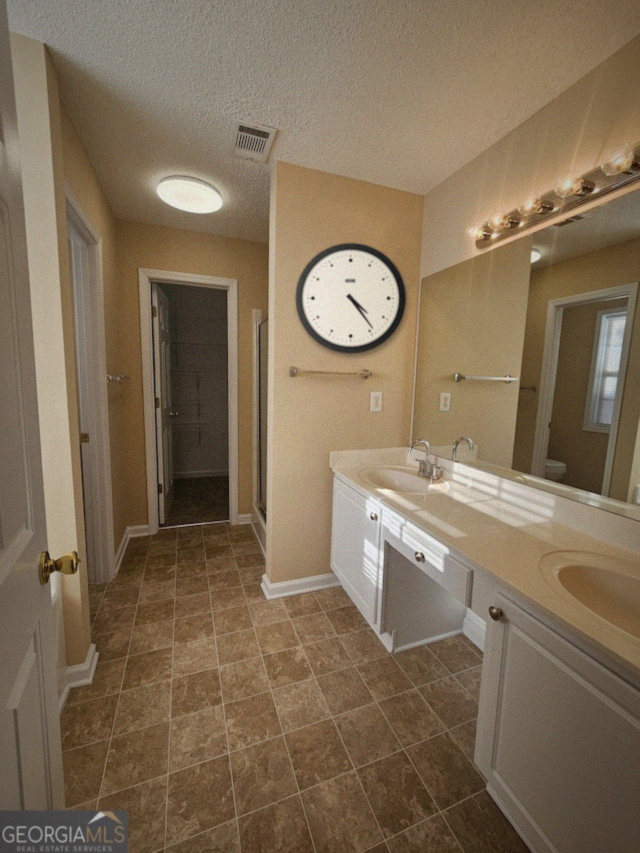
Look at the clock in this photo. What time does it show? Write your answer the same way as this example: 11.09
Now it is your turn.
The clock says 4.24
